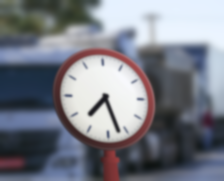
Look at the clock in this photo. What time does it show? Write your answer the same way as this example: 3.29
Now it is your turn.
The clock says 7.27
